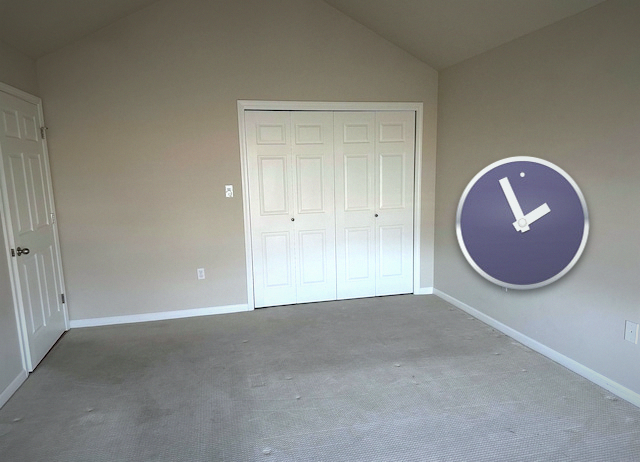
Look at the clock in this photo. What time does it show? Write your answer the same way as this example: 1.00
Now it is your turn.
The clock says 1.56
